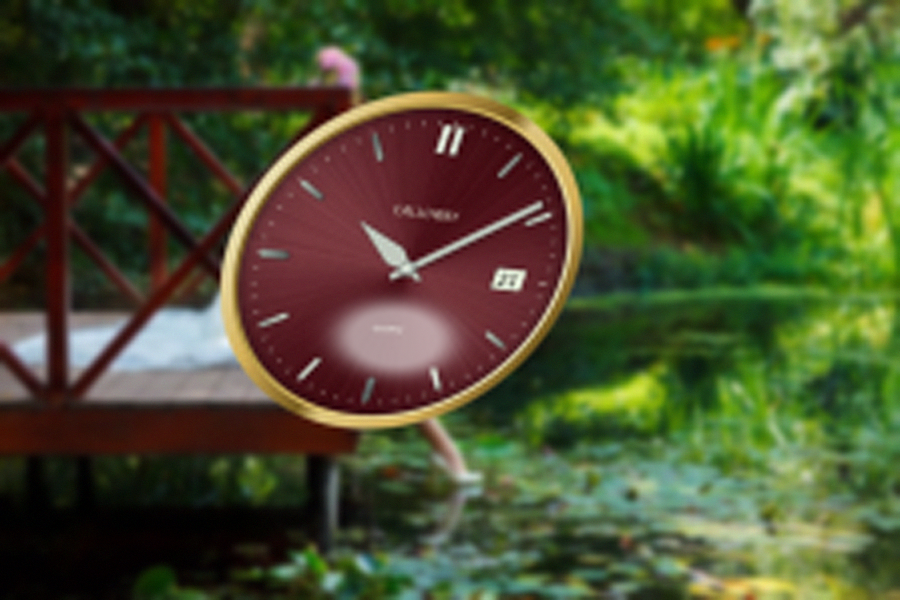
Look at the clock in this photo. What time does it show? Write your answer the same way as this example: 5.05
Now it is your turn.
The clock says 10.09
